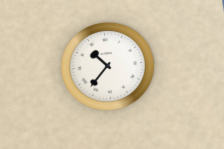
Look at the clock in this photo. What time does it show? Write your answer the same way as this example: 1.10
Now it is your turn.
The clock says 10.37
